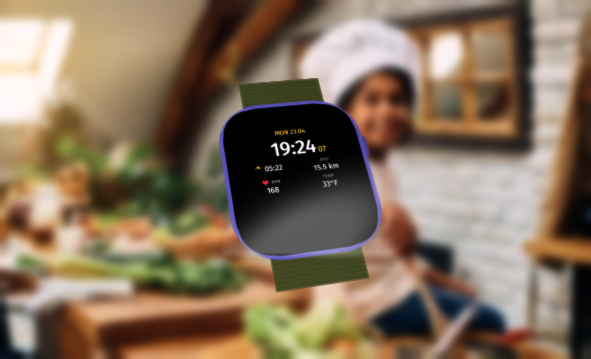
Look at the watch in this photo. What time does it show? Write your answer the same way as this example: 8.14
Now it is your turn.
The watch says 19.24
